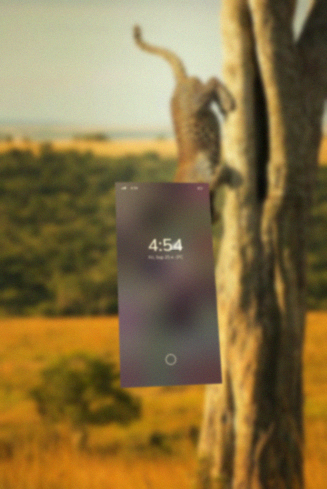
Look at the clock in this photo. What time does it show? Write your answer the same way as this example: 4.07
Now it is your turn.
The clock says 4.54
